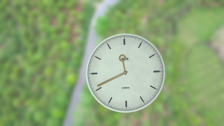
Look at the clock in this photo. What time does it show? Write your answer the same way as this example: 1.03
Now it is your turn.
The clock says 11.41
